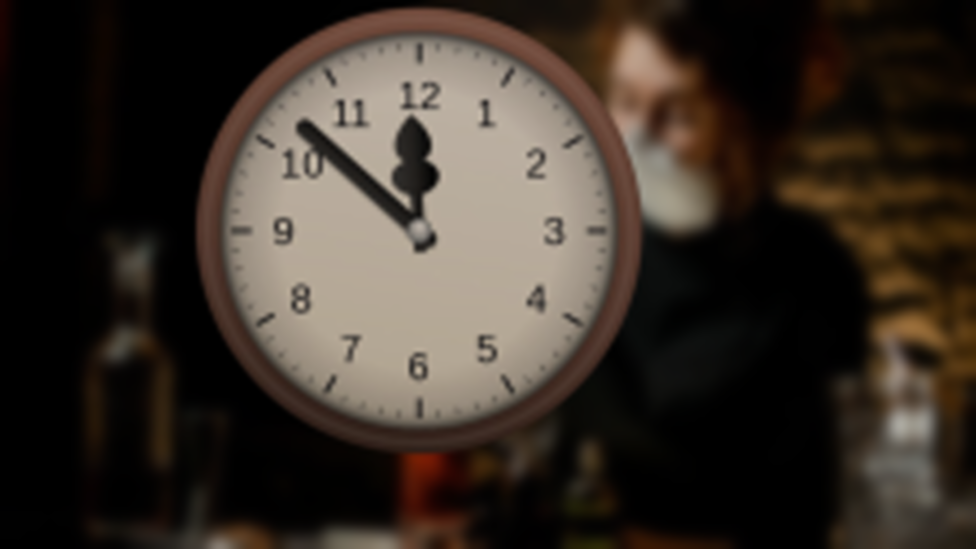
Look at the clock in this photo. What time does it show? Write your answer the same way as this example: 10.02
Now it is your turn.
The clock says 11.52
